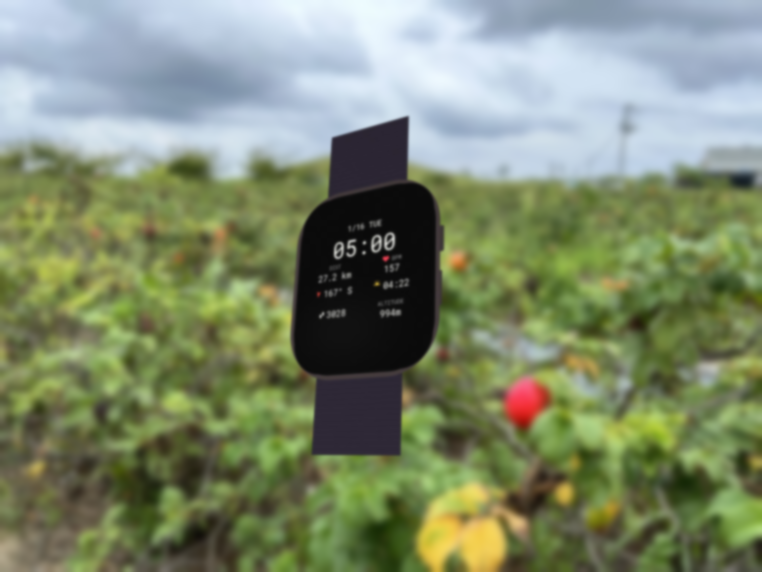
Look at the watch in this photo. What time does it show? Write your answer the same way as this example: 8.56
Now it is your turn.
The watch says 5.00
